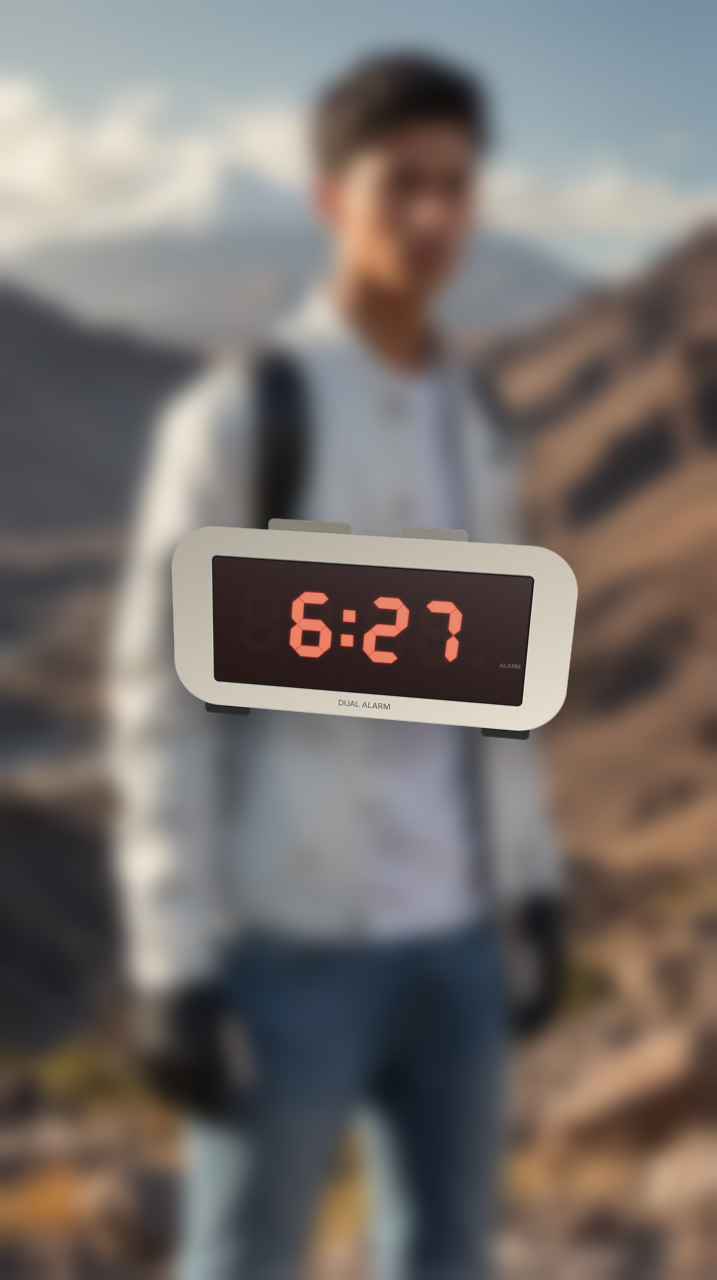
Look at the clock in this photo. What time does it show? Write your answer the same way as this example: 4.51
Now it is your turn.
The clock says 6.27
